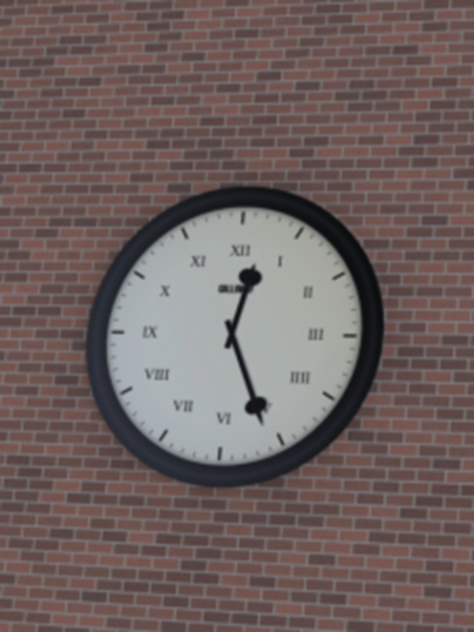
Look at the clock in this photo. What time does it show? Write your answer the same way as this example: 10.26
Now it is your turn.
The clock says 12.26
